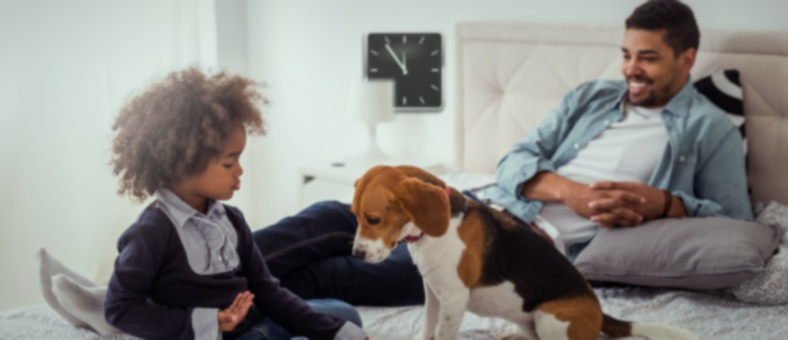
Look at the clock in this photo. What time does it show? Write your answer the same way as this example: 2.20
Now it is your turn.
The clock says 11.54
